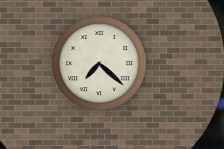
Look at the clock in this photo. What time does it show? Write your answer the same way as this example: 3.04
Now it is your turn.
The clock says 7.22
